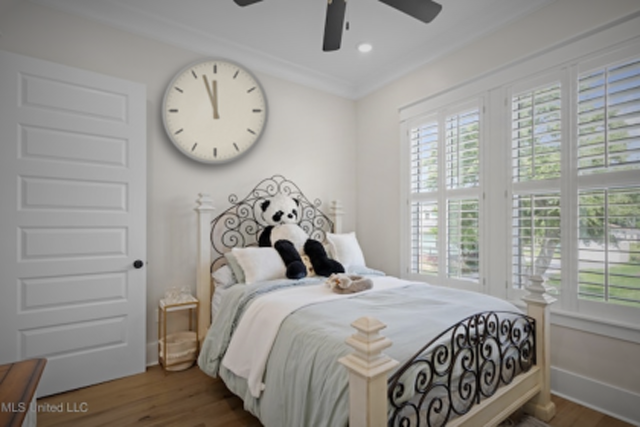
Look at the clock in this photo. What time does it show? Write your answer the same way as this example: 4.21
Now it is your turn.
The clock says 11.57
